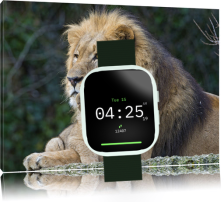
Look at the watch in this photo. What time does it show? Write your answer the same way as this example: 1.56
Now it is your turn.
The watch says 4.25
